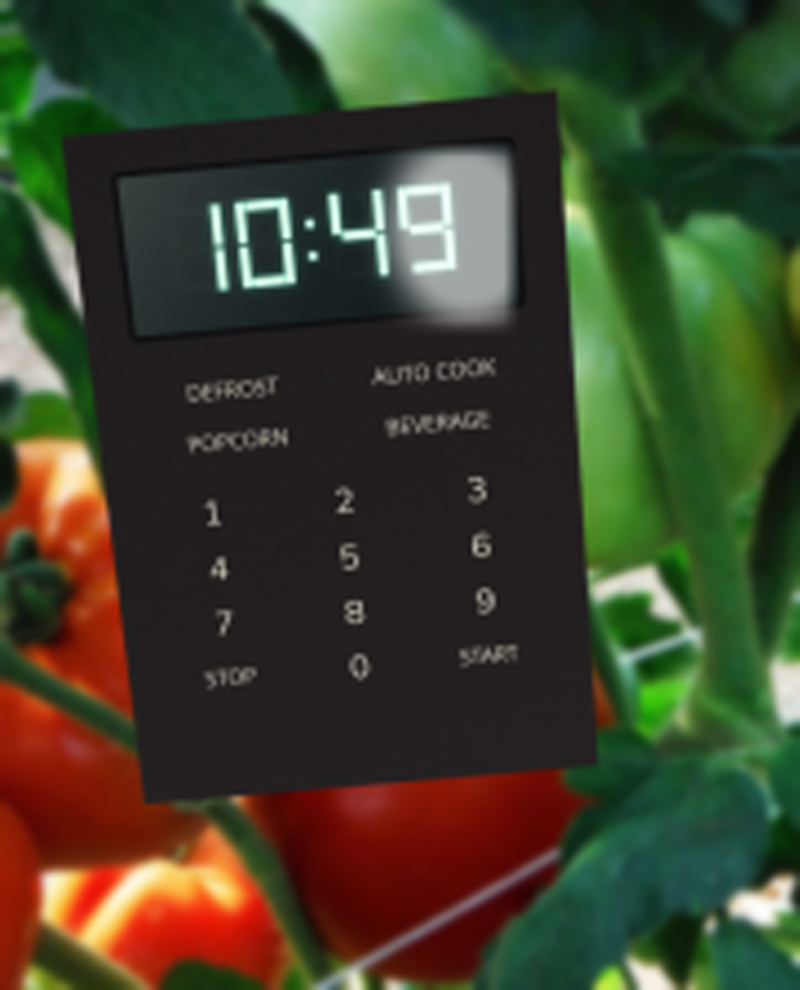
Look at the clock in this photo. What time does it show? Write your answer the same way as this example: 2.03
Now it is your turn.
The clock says 10.49
